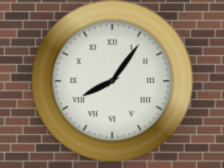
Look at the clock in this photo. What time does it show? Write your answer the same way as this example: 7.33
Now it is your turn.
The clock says 8.06
